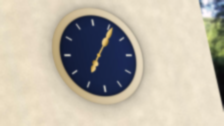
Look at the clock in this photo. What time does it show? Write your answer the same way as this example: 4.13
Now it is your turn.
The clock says 7.06
